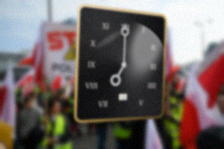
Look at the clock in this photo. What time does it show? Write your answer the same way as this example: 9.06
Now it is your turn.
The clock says 7.00
